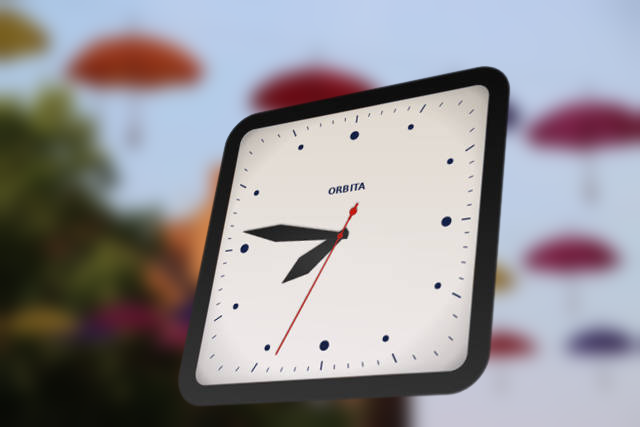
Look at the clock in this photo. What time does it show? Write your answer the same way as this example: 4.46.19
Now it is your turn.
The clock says 7.46.34
